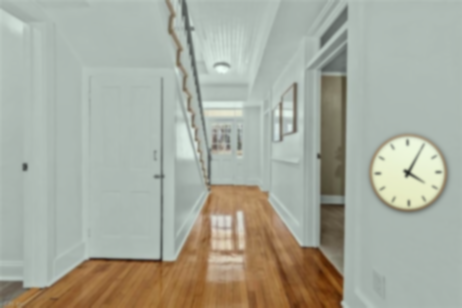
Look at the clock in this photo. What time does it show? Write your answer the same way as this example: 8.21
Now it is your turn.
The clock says 4.05
